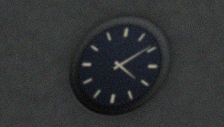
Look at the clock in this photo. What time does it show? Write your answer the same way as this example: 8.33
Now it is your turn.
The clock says 4.09
